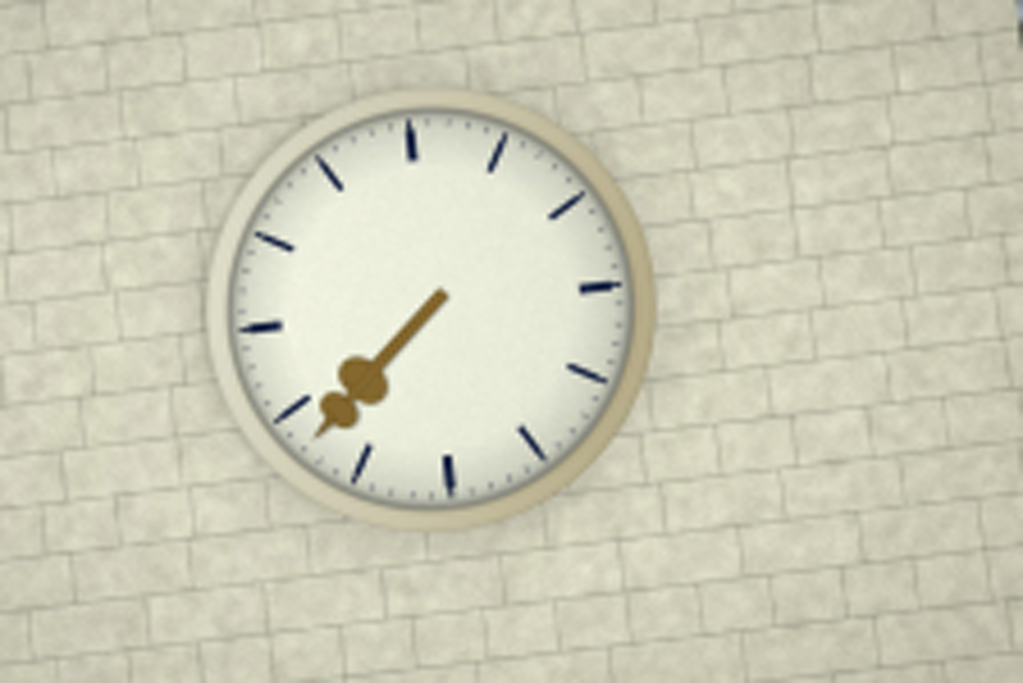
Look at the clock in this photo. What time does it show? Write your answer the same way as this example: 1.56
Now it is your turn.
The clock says 7.38
